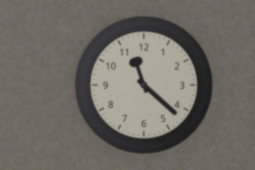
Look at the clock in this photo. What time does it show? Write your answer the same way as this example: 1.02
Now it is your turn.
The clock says 11.22
